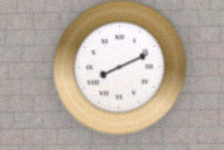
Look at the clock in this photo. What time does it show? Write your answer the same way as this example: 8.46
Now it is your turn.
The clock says 8.11
